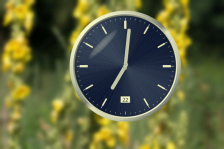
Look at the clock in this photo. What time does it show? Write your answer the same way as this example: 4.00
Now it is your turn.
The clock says 7.01
